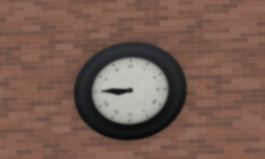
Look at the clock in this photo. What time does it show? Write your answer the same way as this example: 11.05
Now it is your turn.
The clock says 8.45
